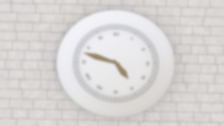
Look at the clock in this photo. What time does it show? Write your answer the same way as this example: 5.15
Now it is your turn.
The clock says 4.48
